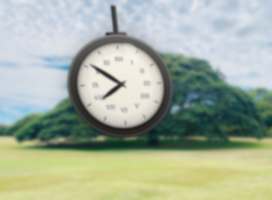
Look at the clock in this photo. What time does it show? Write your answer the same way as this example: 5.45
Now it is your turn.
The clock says 7.51
